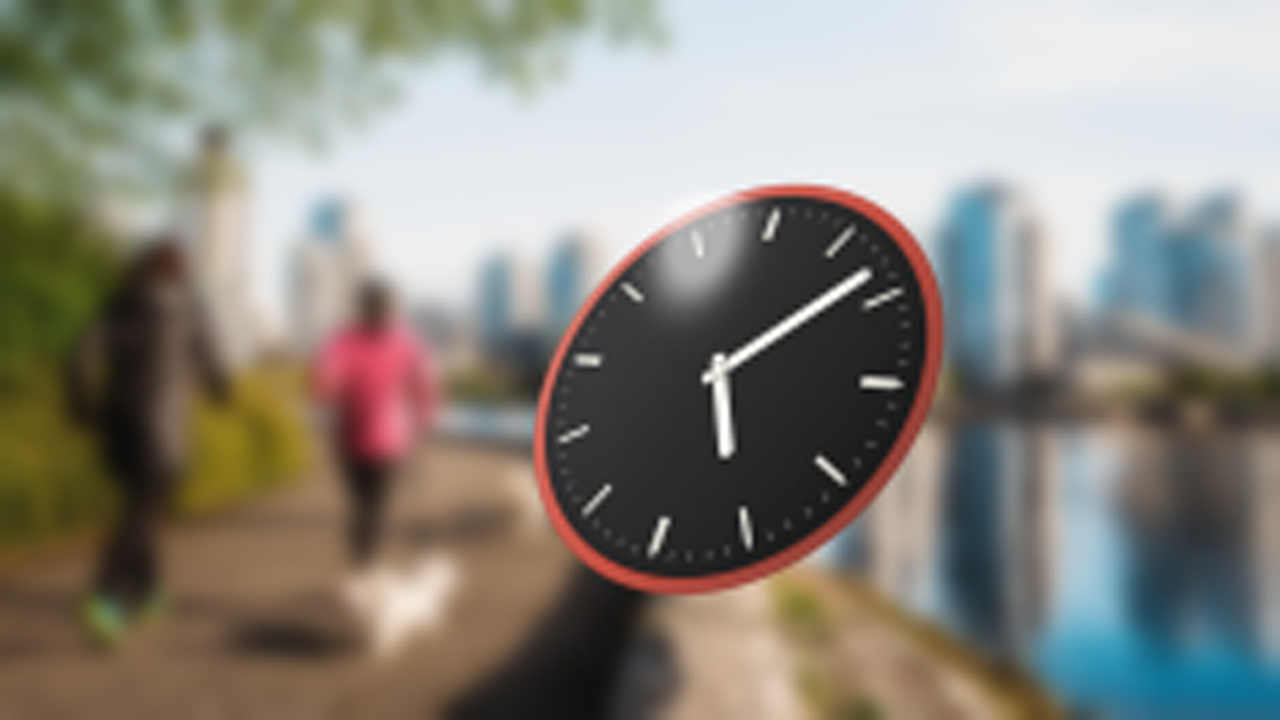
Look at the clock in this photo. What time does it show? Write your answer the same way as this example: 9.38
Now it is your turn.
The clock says 5.08
